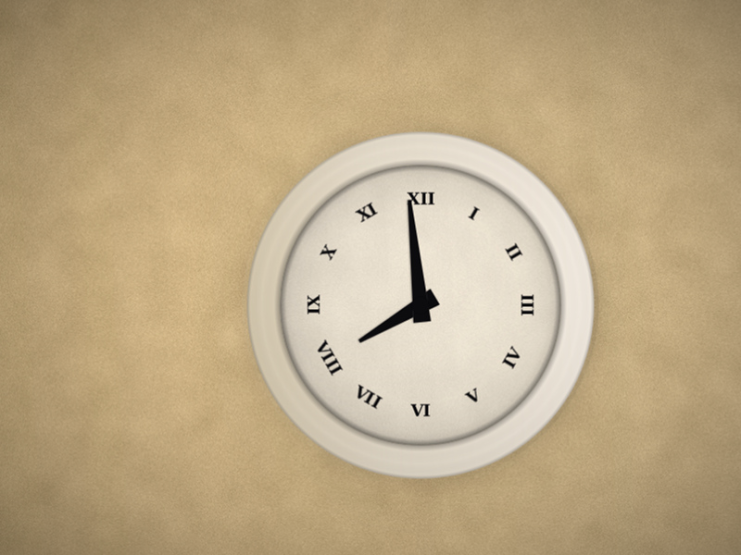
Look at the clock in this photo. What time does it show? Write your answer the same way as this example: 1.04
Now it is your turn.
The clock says 7.59
